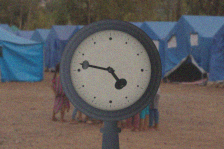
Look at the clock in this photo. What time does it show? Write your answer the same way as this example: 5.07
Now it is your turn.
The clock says 4.47
